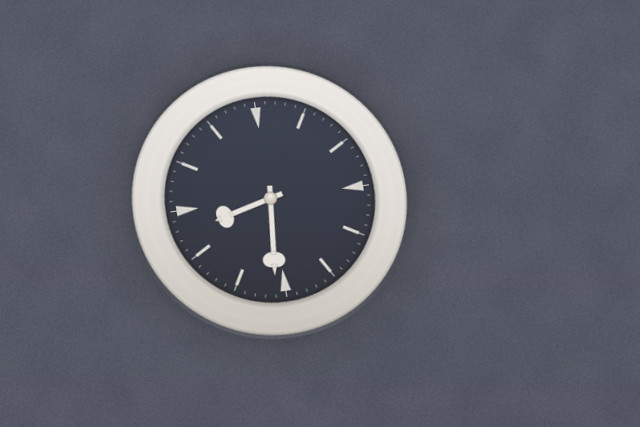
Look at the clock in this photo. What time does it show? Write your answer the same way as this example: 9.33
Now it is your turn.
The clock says 8.31
